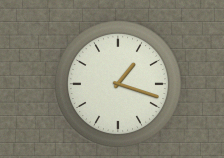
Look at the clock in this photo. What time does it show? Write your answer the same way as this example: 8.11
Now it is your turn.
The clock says 1.18
